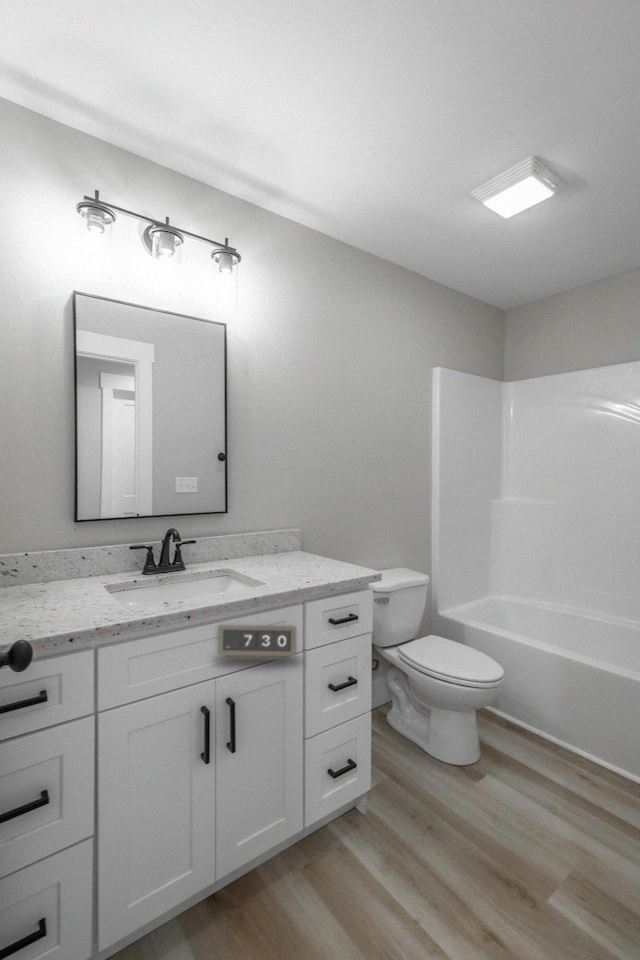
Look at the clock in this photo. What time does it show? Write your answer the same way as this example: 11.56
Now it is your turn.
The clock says 7.30
